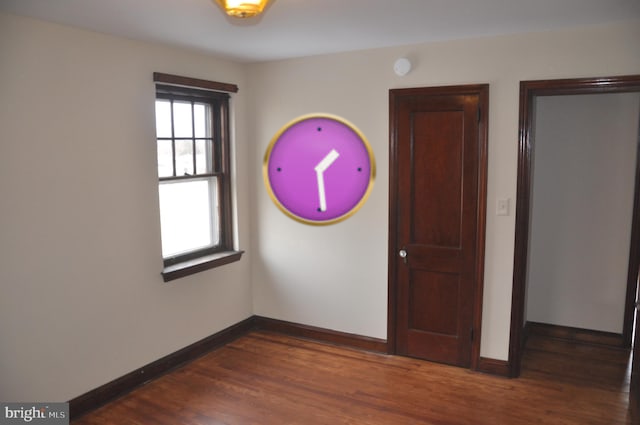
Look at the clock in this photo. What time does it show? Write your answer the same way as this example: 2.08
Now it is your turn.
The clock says 1.29
